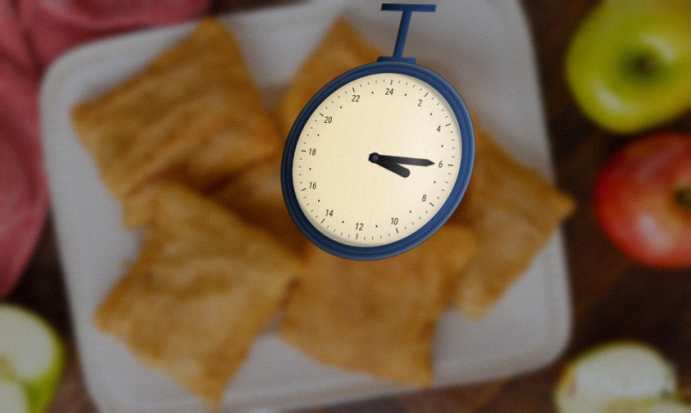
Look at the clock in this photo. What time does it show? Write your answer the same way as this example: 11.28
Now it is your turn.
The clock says 7.15
